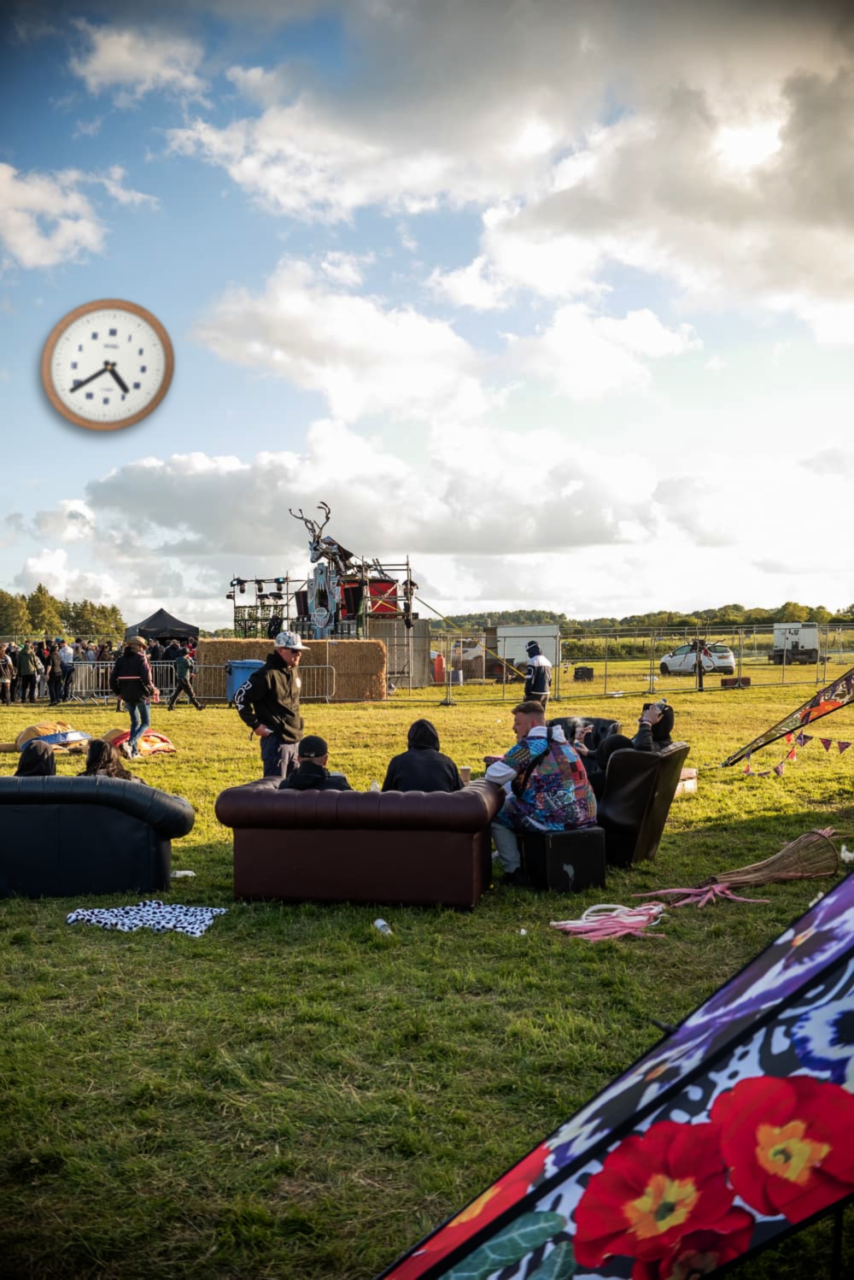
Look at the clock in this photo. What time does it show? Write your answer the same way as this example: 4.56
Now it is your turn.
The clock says 4.39
